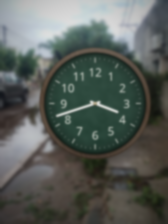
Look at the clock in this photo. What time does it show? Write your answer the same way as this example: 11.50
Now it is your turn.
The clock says 3.42
